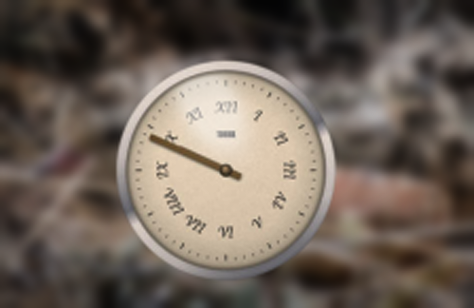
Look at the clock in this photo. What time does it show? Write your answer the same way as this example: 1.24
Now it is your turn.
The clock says 9.49
